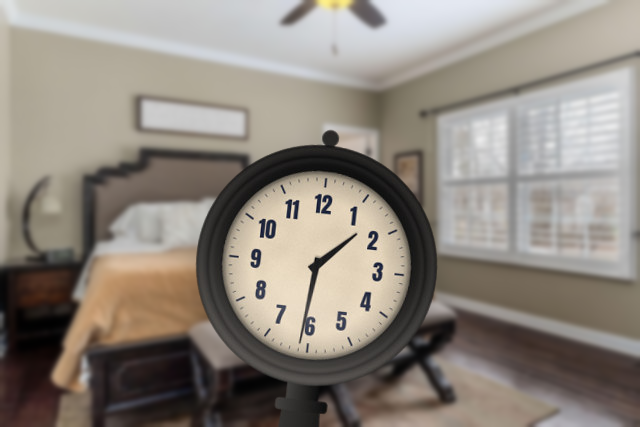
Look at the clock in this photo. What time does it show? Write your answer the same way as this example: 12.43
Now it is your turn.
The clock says 1.31
